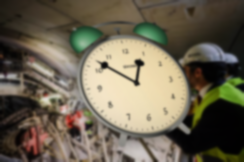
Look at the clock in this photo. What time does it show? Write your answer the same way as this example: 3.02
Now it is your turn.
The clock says 12.52
